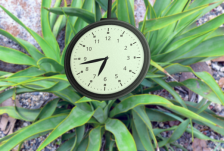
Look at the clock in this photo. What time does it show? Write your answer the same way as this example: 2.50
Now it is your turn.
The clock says 6.43
